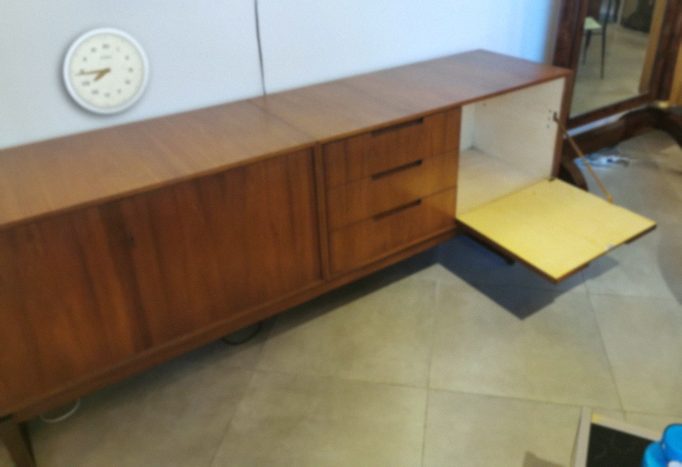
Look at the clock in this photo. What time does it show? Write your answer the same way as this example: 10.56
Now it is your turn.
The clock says 7.44
